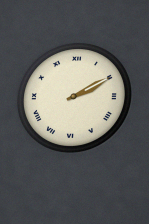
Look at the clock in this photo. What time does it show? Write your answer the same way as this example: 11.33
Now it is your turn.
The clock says 2.10
